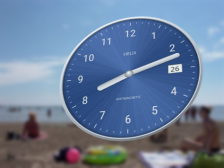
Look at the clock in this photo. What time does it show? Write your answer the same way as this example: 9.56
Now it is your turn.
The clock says 8.12
